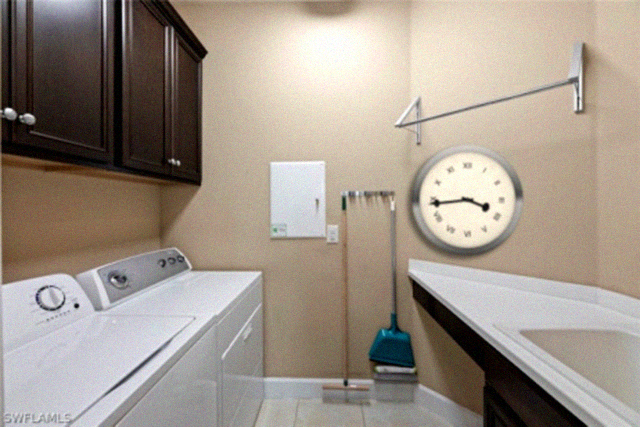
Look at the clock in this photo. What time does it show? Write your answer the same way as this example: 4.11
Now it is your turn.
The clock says 3.44
